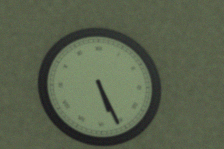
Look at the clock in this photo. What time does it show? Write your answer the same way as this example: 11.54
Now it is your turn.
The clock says 5.26
